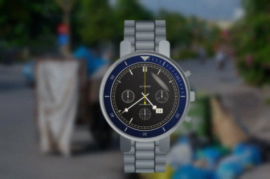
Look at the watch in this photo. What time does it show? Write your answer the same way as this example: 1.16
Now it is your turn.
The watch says 4.39
